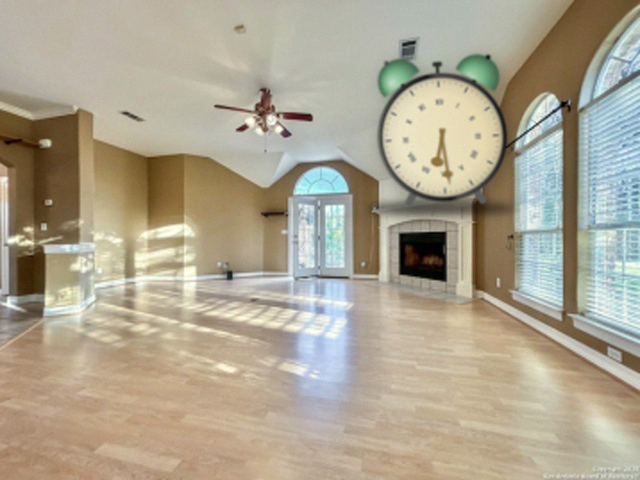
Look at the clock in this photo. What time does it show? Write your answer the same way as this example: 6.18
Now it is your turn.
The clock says 6.29
